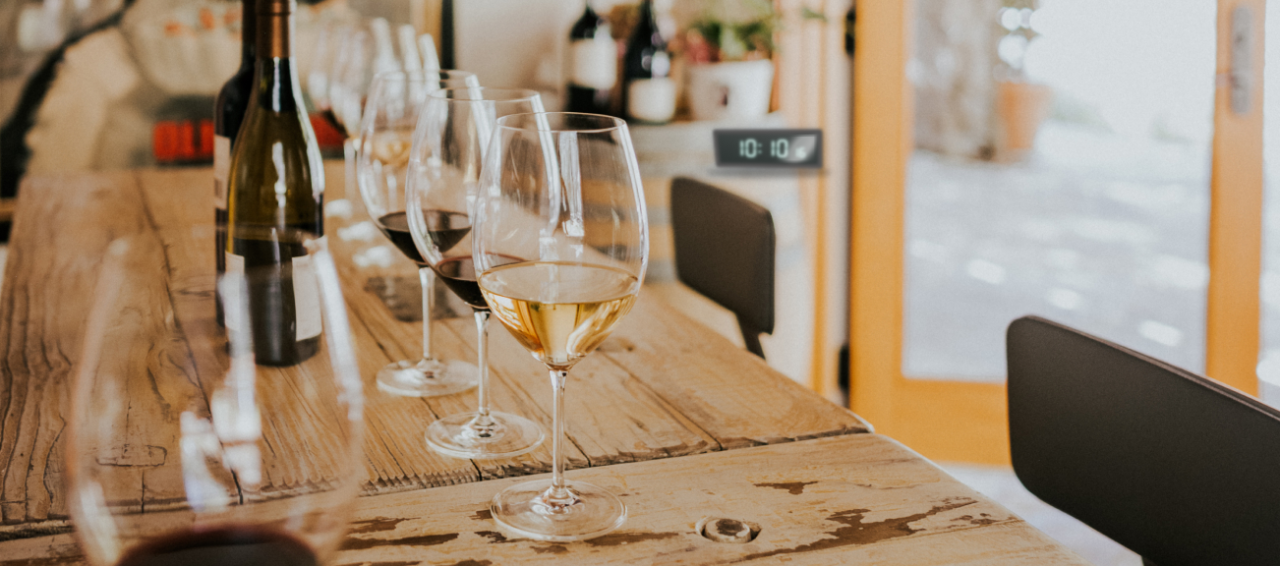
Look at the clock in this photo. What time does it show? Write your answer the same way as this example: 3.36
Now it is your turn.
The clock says 10.10
